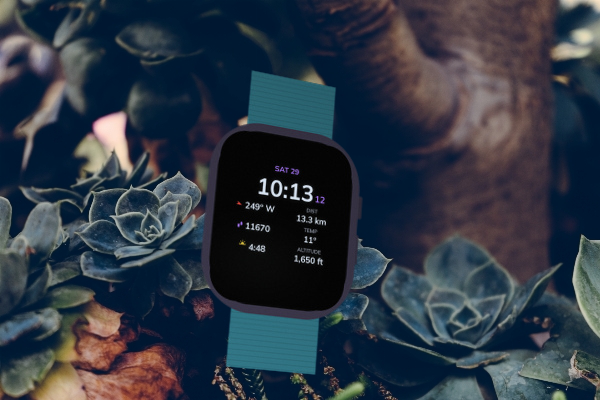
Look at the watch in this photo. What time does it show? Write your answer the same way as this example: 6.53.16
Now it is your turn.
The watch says 10.13.12
